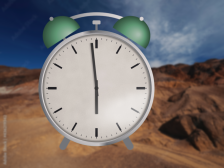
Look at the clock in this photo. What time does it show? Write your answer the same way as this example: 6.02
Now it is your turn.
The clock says 5.59
